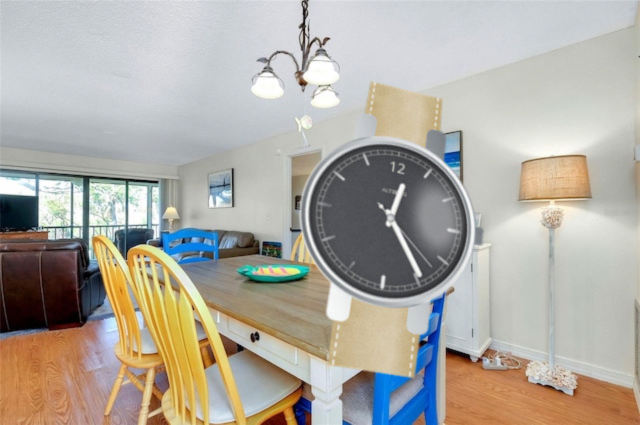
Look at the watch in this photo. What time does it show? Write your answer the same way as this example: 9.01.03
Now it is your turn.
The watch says 12.24.22
